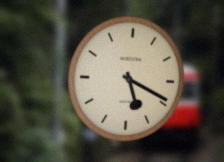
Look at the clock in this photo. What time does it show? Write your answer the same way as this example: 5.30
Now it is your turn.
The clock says 5.19
